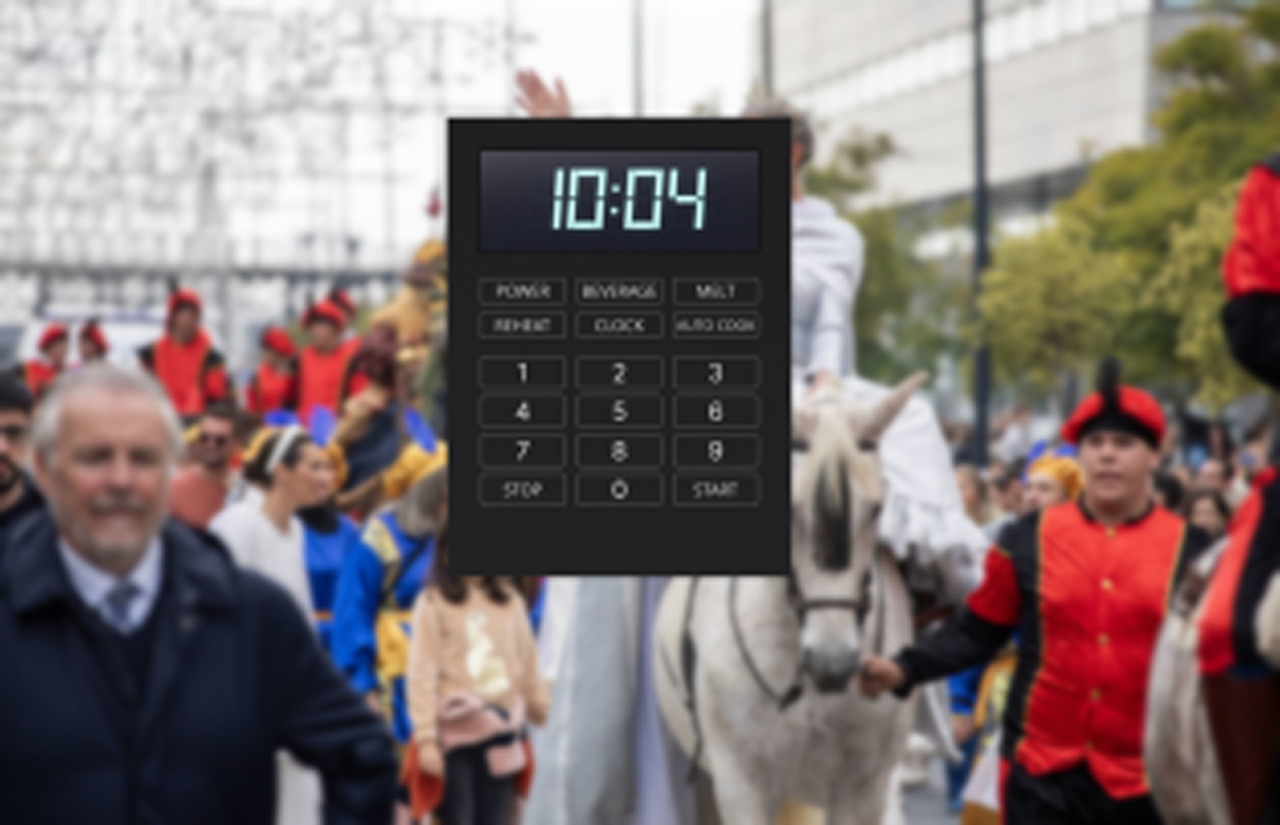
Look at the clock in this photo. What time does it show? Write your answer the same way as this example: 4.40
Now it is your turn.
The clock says 10.04
